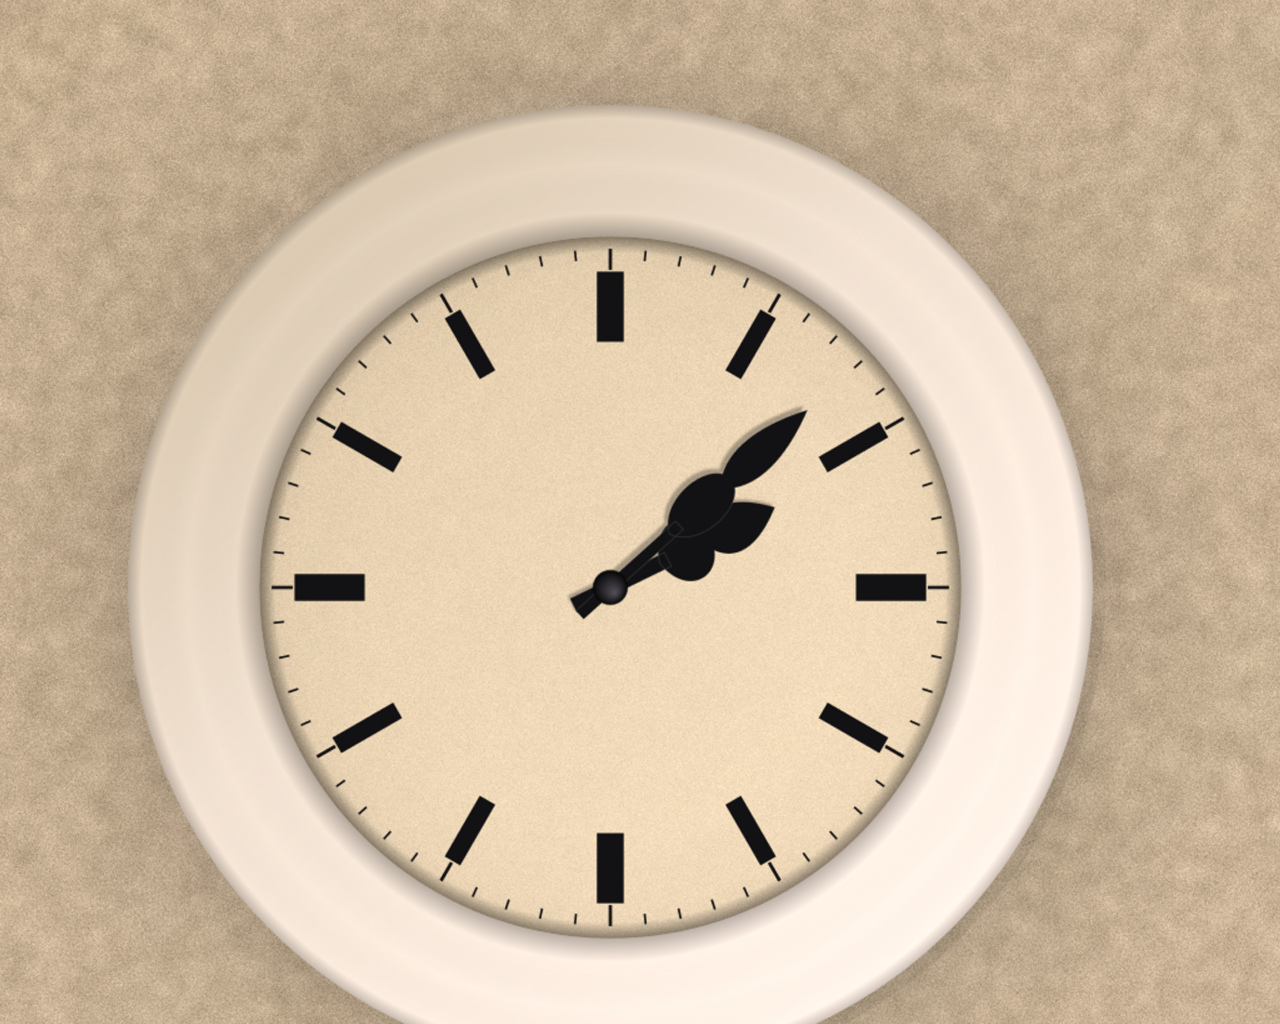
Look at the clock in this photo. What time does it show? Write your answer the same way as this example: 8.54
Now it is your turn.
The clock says 2.08
